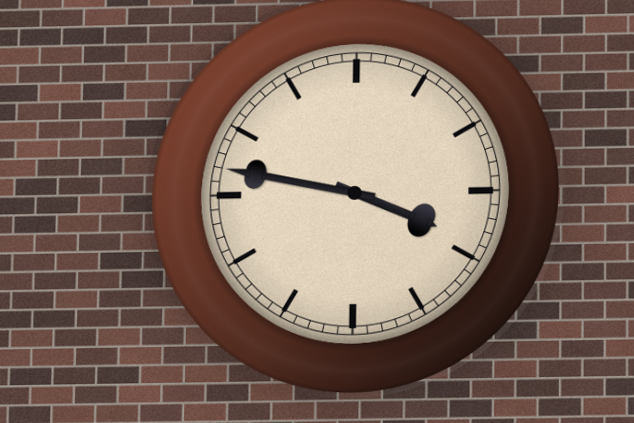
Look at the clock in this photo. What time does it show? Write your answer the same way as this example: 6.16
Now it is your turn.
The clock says 3.47
